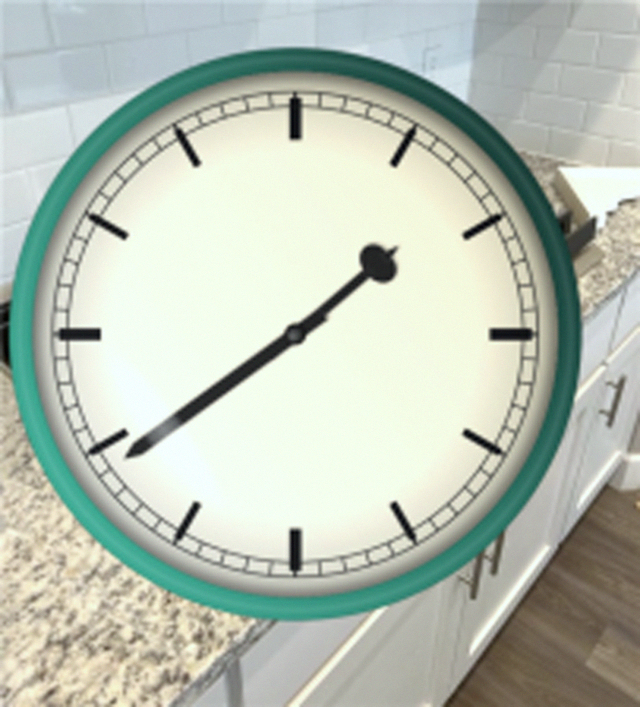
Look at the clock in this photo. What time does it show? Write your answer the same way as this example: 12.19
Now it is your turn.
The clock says 1.39
